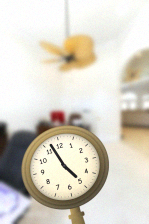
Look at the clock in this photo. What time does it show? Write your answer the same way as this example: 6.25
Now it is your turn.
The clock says 4.57
